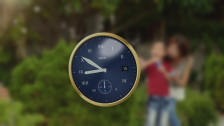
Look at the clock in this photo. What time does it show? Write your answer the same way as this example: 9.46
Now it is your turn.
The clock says 8.51
